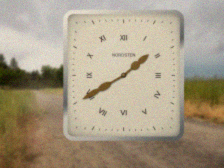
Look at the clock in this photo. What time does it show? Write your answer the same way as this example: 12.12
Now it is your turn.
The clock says 1.40
